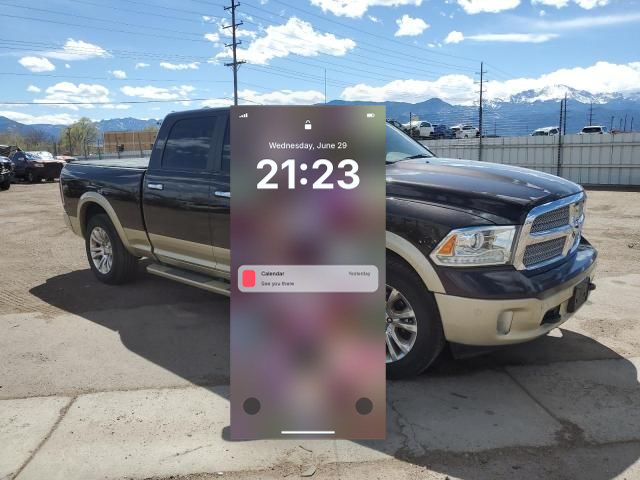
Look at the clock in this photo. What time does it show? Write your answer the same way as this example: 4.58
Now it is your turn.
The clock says 21.23
